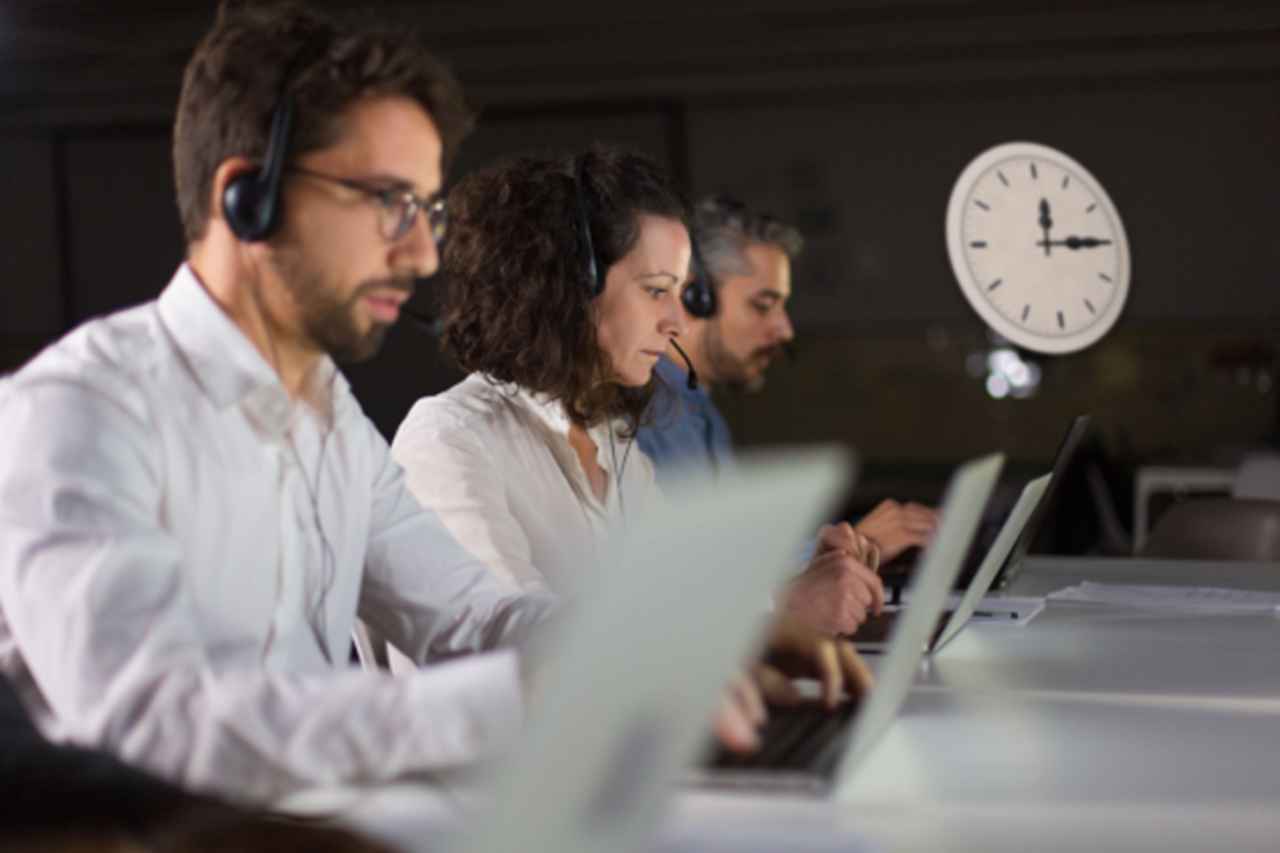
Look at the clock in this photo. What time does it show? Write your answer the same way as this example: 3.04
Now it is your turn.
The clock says 12.15
